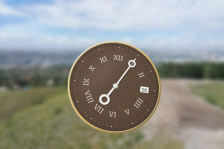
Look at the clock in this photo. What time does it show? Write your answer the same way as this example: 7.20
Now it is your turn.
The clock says 7.05
